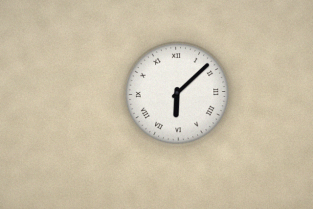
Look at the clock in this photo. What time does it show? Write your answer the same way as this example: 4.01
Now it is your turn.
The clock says 6.08
